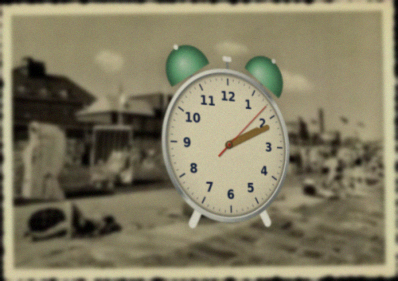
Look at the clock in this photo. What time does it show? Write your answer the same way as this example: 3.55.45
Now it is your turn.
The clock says 2.11.08
